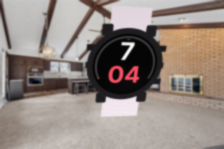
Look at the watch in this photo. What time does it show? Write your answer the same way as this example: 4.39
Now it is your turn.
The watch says 7.04
